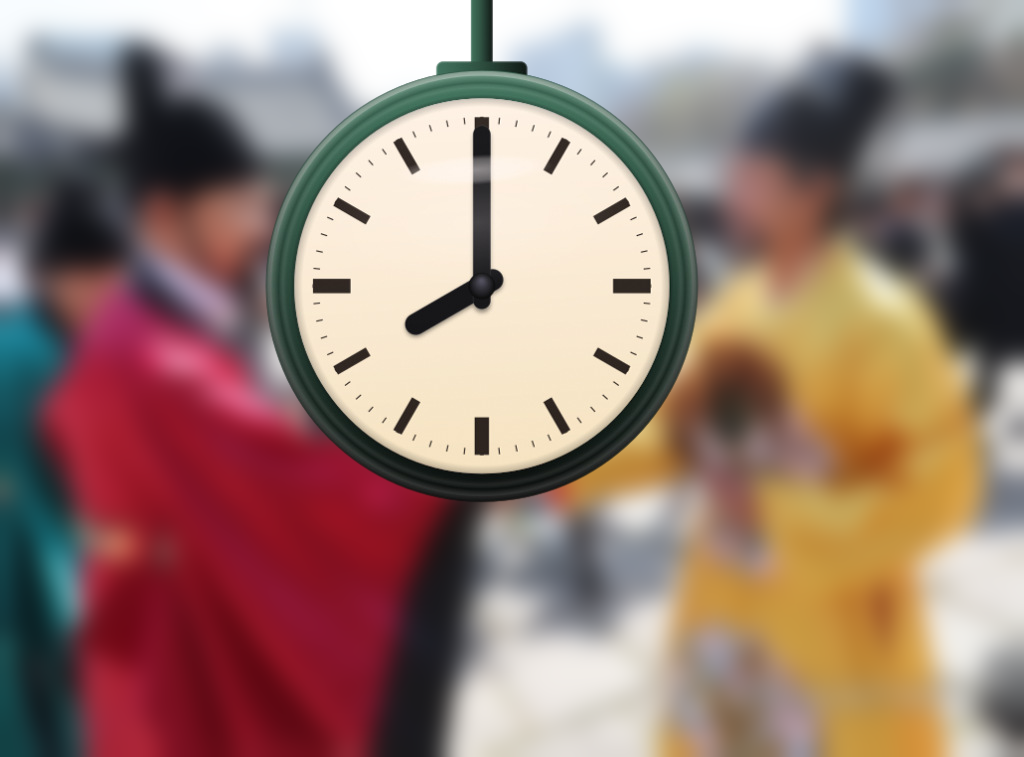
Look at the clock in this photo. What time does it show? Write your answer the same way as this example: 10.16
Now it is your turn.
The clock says 8.00
